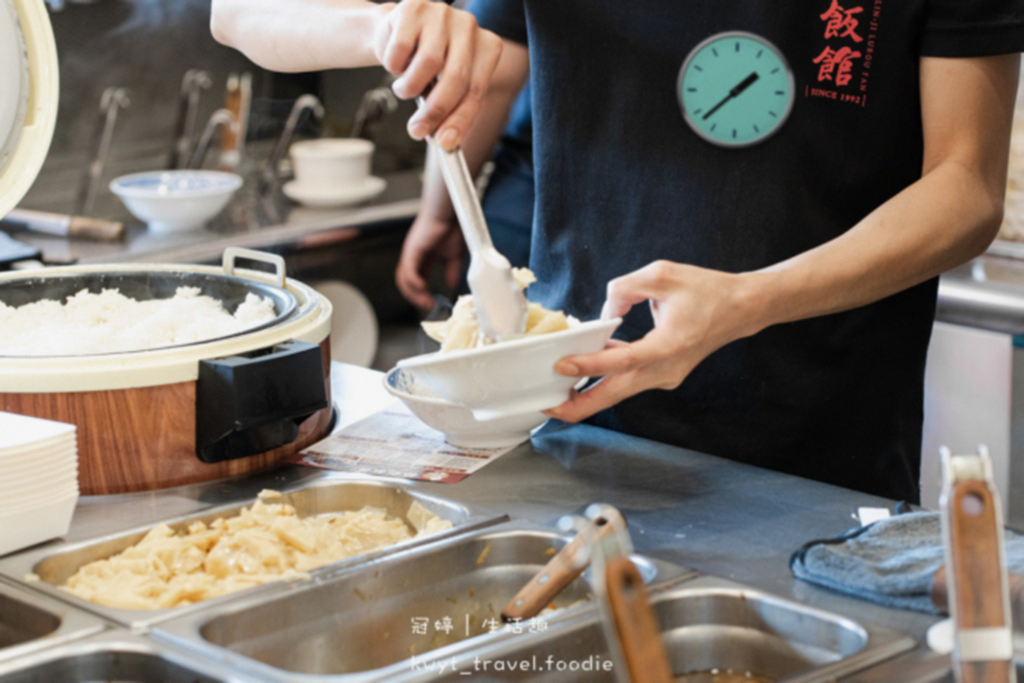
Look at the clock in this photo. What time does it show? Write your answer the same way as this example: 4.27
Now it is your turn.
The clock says 1.38
